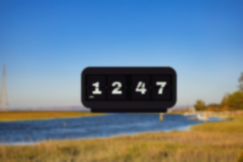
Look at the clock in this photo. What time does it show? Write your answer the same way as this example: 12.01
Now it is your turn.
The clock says 12.47
